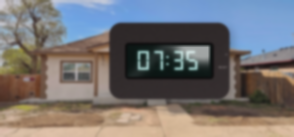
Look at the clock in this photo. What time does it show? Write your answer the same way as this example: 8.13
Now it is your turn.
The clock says 7.35
